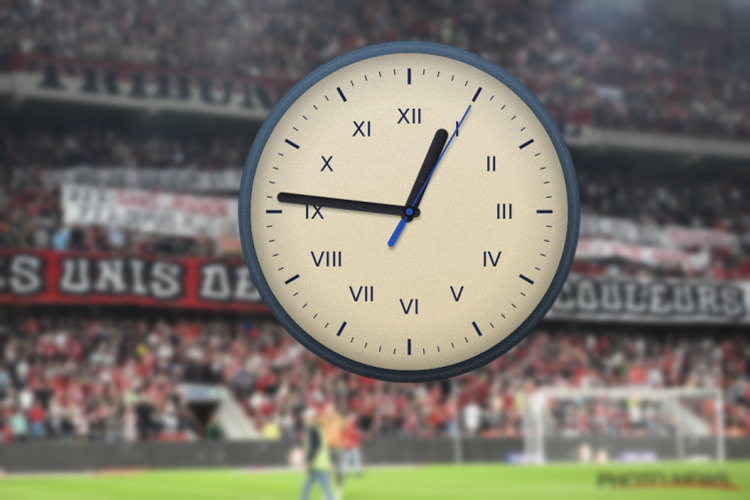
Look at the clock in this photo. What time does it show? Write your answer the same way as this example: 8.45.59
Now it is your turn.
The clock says 12.46.05
